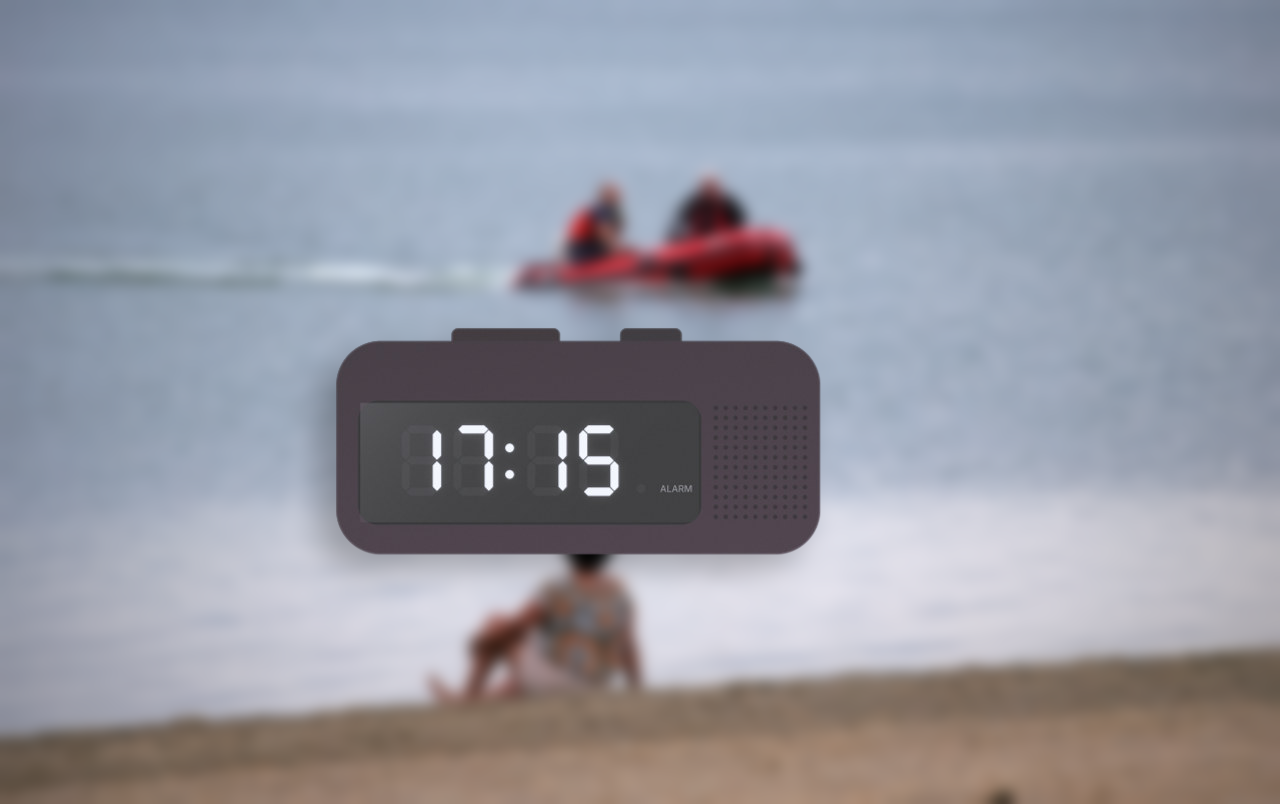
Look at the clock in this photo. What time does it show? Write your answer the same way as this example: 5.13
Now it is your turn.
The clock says 17.15
